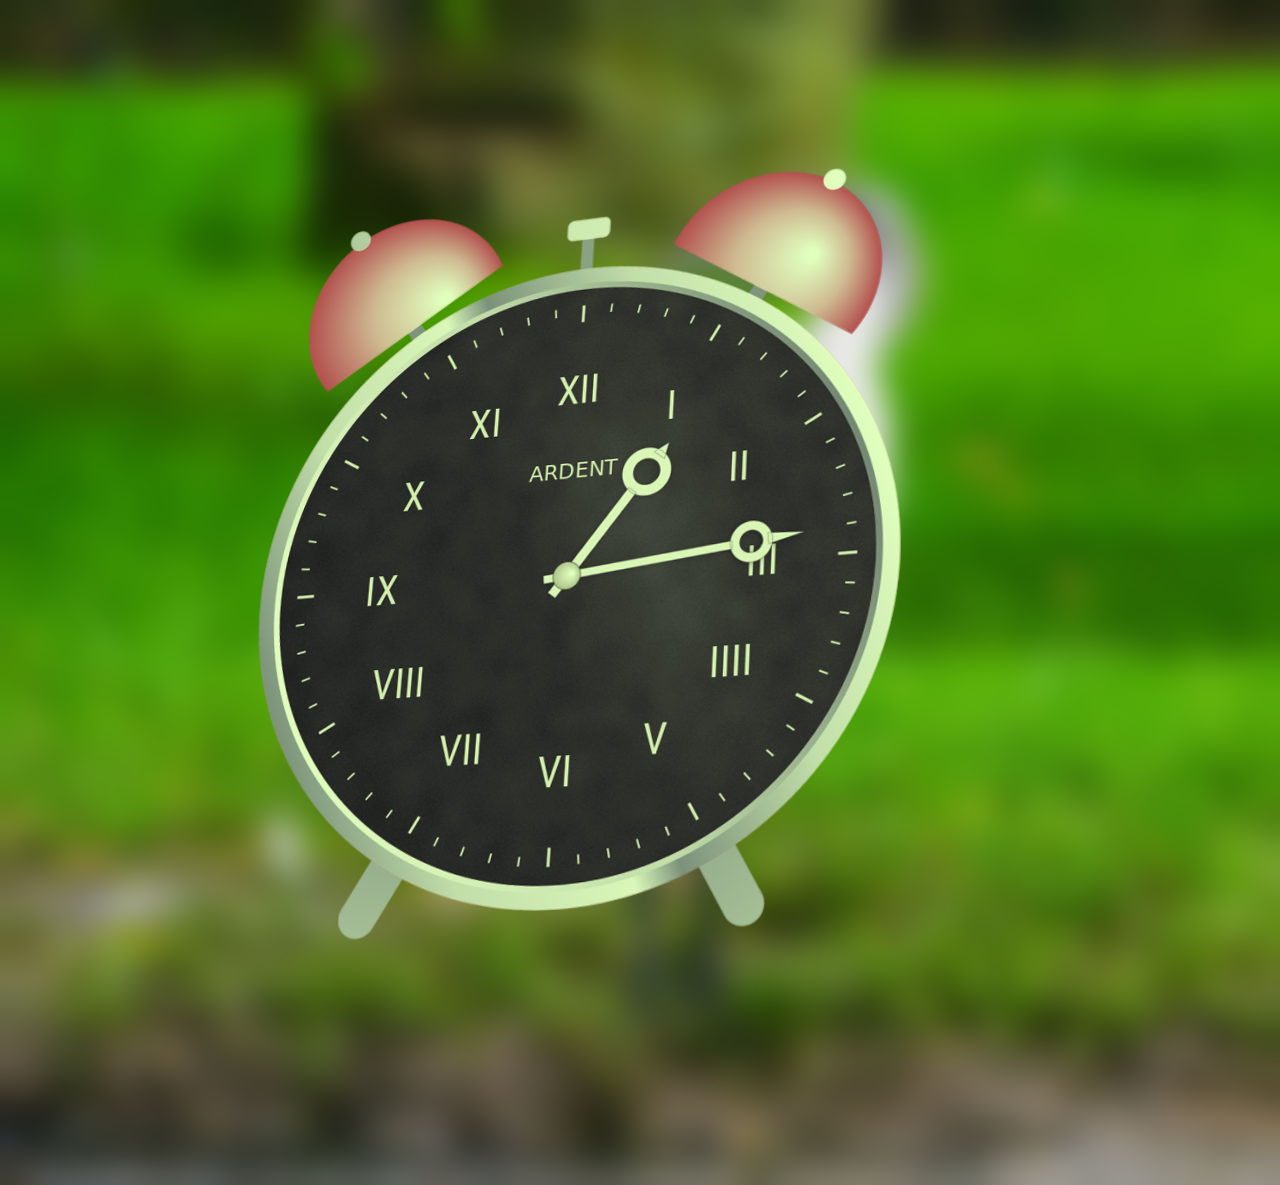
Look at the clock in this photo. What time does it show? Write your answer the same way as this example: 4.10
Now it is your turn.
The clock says 1.14
